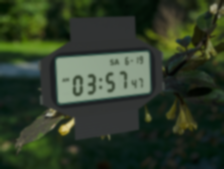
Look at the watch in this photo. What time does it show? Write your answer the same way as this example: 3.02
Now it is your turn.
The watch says 3.57
